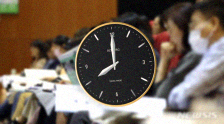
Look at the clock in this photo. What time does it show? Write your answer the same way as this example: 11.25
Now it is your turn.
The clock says 8.00
